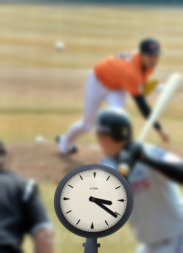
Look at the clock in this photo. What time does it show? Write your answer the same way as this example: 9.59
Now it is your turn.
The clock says 3.21
